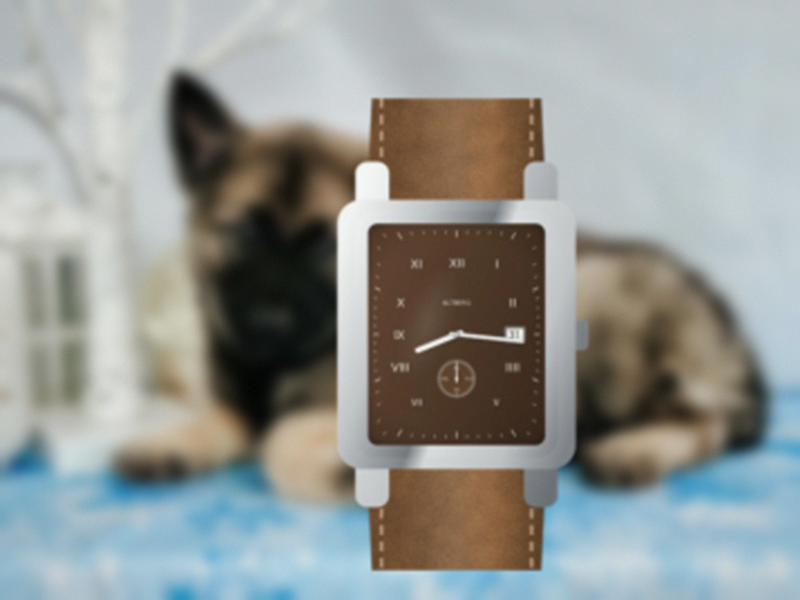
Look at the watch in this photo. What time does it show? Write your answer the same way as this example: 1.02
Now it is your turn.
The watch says 8.16
